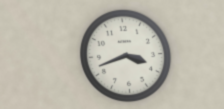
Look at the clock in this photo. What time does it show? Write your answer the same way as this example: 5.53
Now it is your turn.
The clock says 3.42
